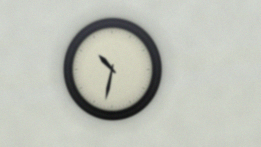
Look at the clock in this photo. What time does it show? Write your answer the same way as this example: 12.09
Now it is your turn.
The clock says 10.32
